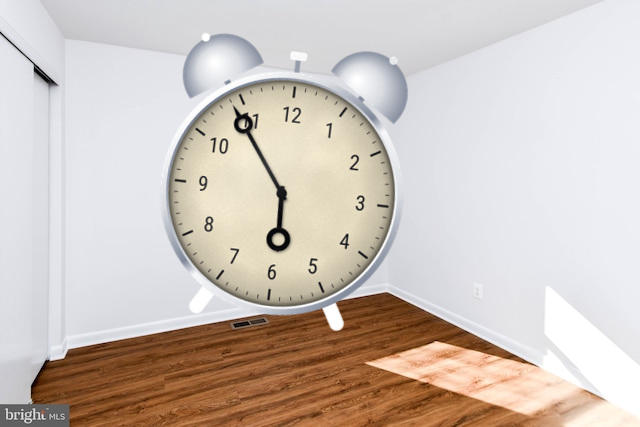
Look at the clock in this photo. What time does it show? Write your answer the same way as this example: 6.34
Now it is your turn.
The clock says 5.54
